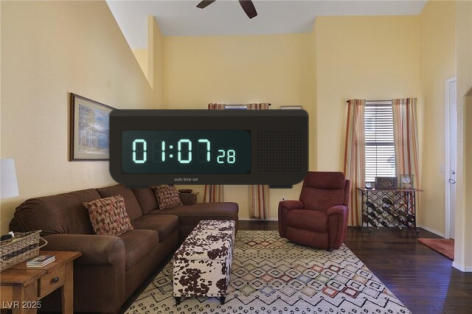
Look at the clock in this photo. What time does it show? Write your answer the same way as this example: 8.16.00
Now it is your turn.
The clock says 1.07.28
